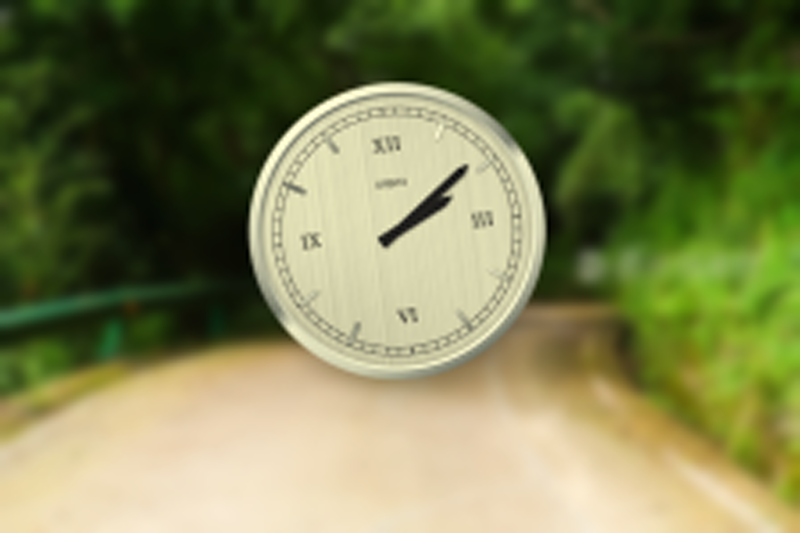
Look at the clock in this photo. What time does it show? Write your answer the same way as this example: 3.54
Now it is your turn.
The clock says 2.09
